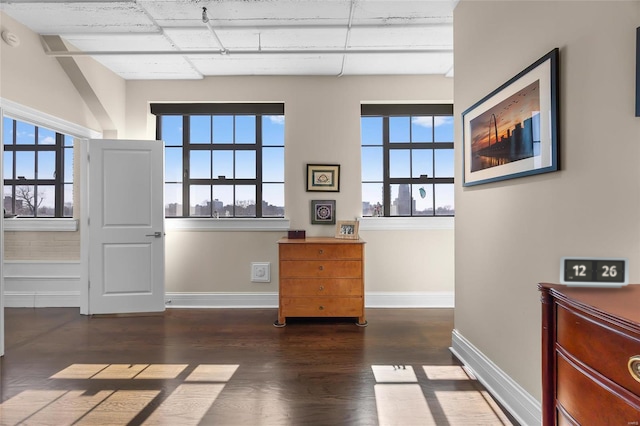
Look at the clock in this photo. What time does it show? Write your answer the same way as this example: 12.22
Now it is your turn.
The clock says 12.26
